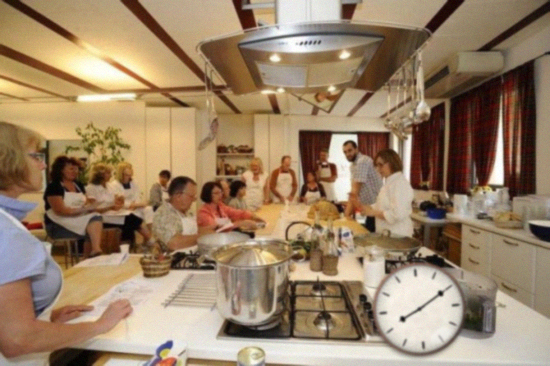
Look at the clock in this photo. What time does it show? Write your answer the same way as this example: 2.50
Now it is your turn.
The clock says 8.10
